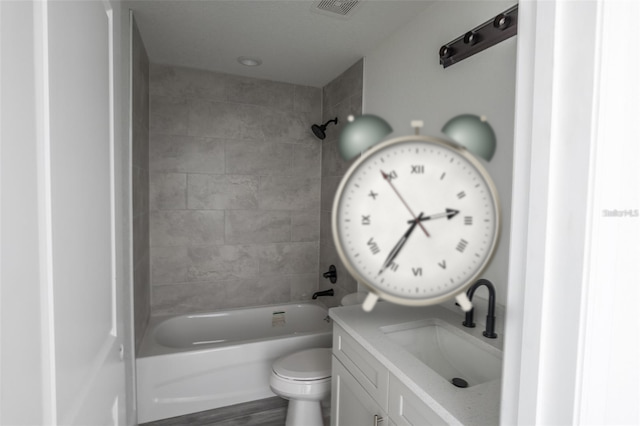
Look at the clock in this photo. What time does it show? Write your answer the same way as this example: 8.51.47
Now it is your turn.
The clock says 2.35.54
